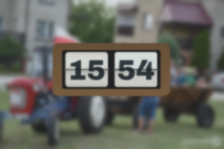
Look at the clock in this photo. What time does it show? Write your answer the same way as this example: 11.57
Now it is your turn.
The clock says 15.54
